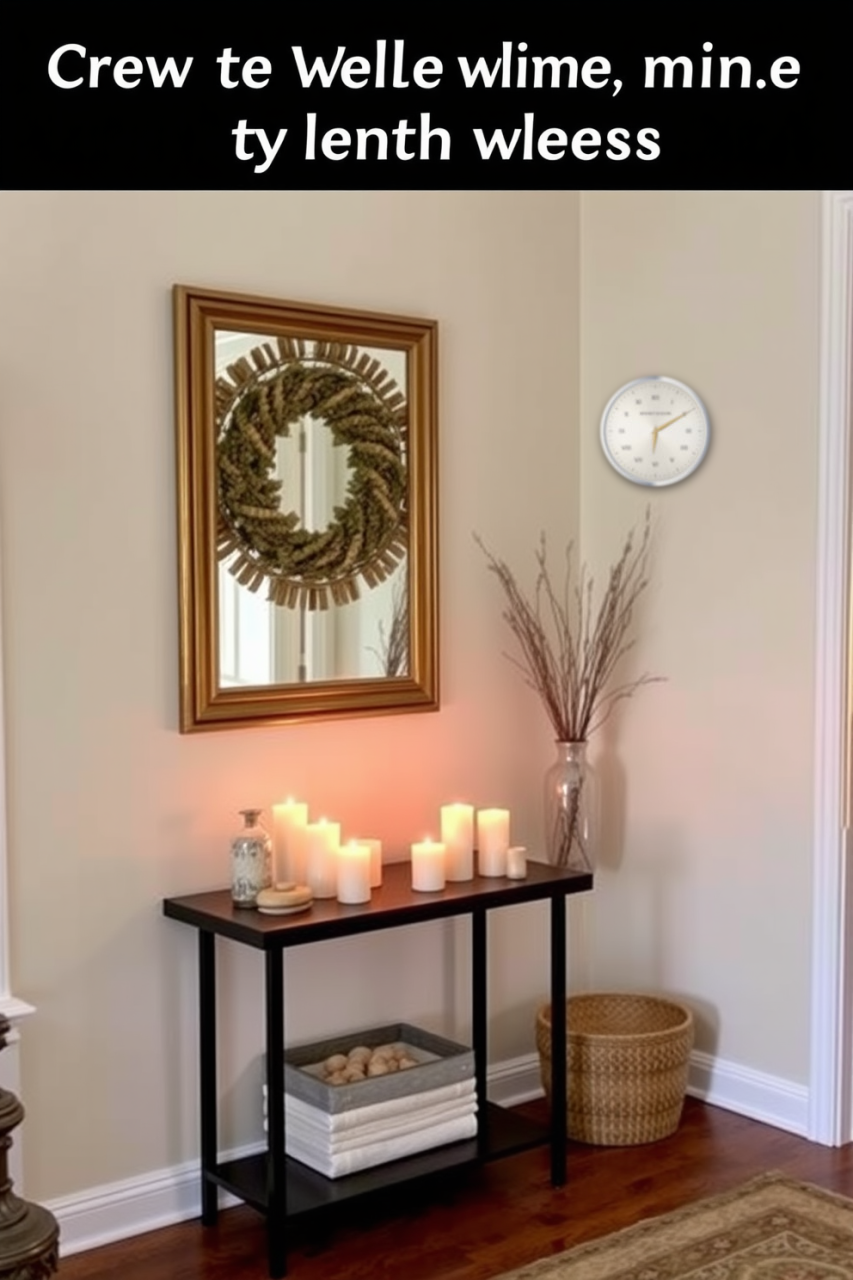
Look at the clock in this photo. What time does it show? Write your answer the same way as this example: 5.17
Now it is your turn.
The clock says 6.10
